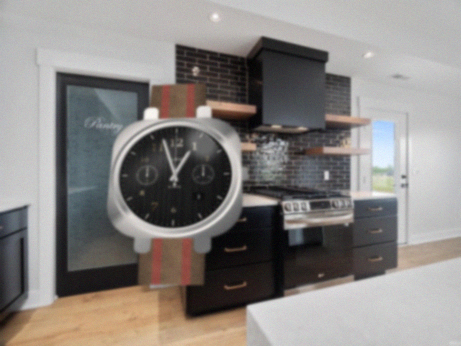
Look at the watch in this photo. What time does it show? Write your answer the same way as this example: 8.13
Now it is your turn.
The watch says 12.57
